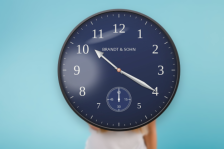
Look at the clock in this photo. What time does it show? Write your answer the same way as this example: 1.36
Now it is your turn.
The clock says 10.20
